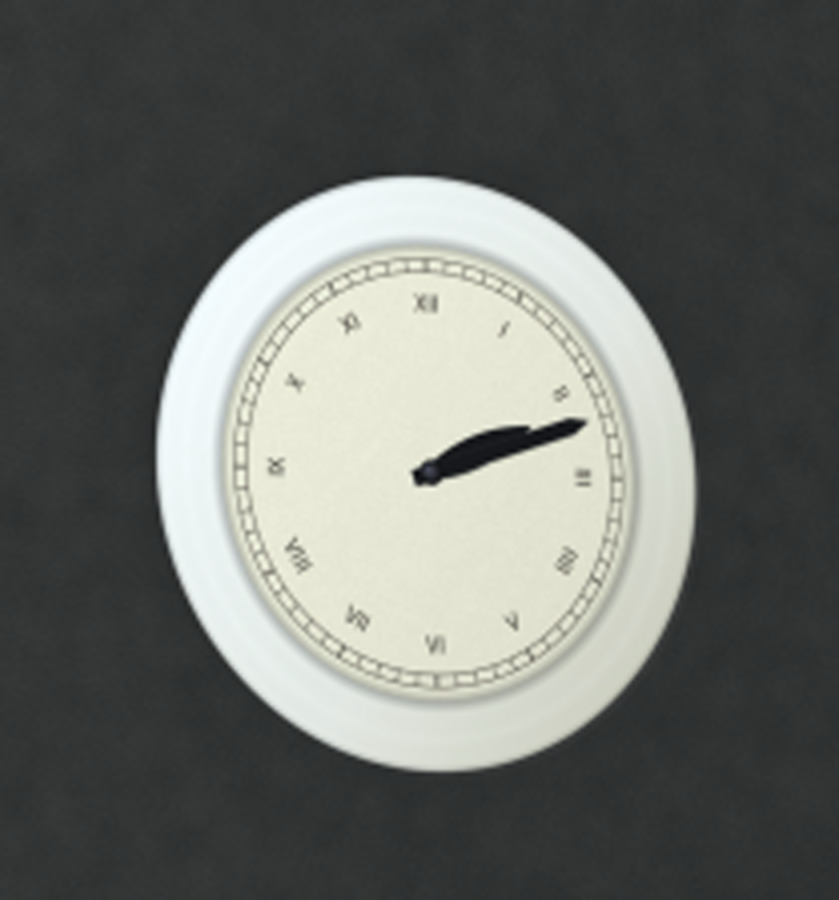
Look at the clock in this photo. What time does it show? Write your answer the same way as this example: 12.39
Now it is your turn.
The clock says 2.12
